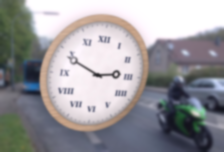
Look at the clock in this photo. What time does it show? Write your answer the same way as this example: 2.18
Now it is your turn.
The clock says 2.49
